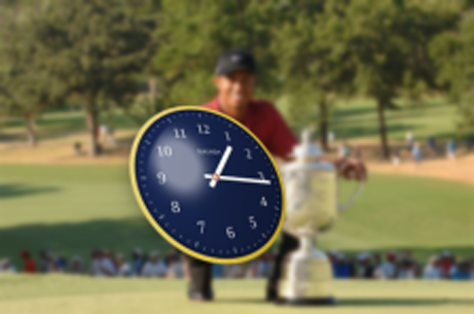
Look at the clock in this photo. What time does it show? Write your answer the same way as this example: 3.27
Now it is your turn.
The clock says 1.16
